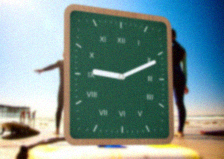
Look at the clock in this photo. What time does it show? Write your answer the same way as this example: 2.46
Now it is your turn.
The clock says 9.11
